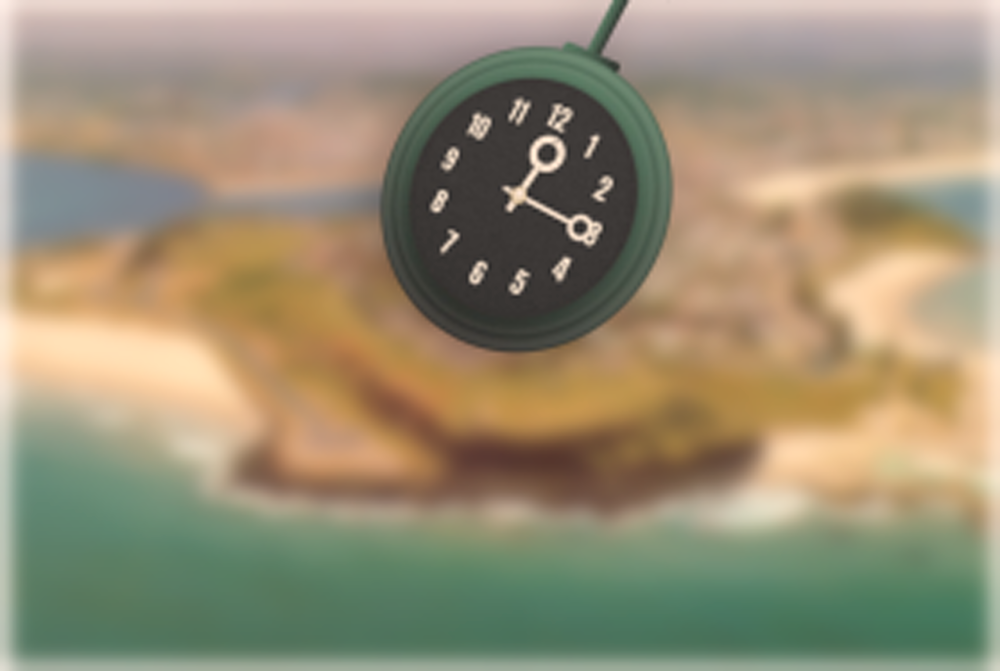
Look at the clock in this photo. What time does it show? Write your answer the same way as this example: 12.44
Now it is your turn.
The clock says 12.15
